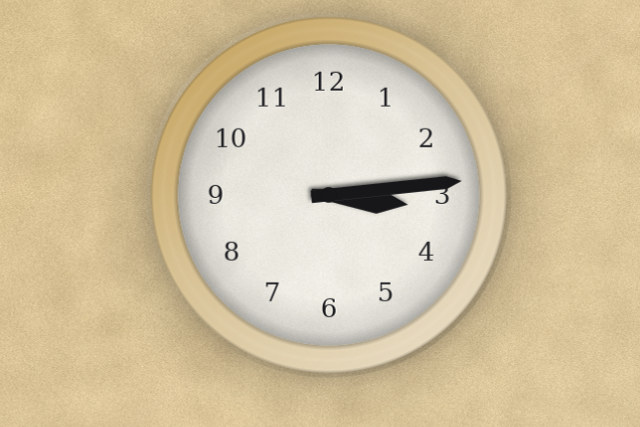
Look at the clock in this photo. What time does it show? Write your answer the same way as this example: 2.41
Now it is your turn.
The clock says 3.14
